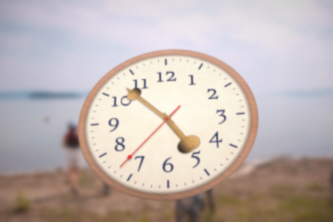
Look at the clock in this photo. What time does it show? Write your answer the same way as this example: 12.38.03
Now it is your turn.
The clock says 4.52.37
